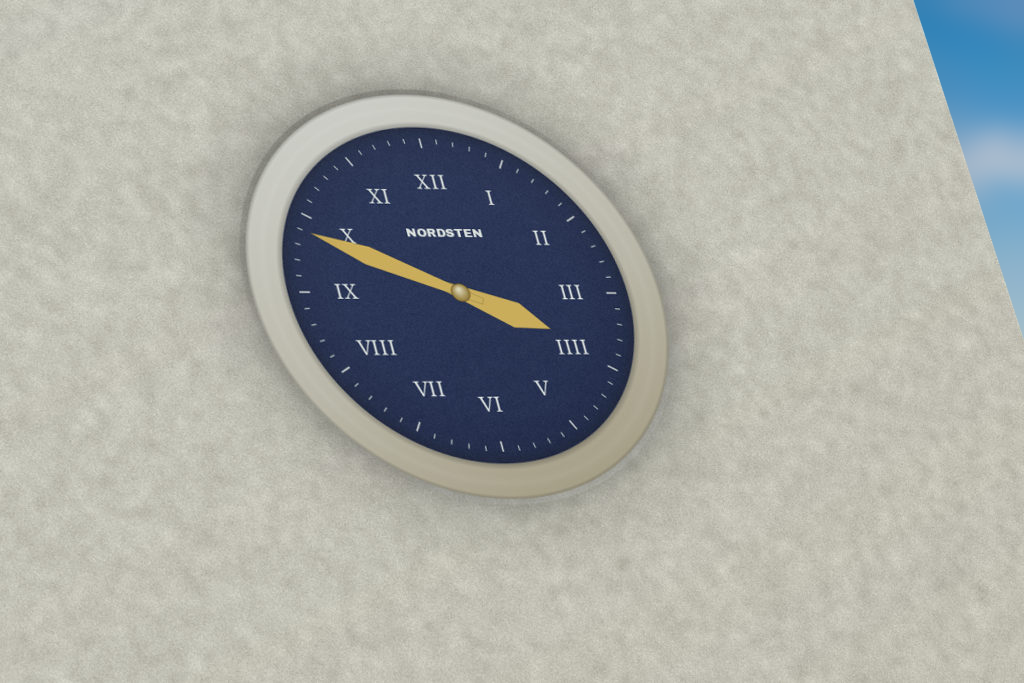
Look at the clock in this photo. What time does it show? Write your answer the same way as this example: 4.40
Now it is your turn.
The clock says 3.49
